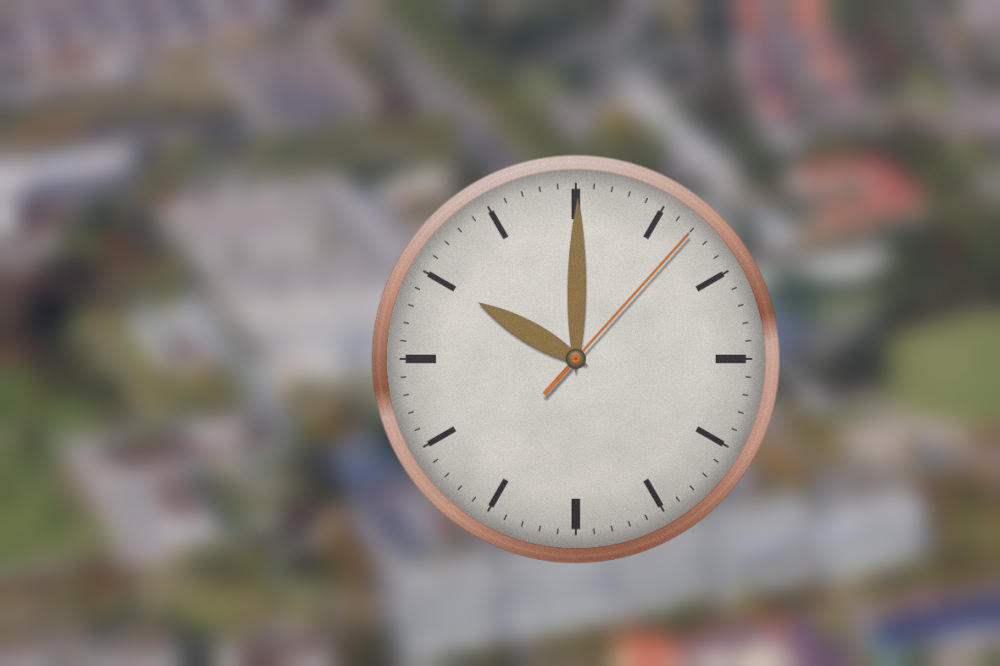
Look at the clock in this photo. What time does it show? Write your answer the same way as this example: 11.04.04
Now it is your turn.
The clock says 10.00.07
